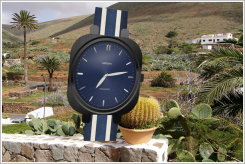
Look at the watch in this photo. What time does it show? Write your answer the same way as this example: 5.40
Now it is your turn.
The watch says 7.13
